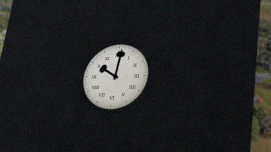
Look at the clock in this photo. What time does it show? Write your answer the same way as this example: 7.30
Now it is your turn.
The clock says 10.01
